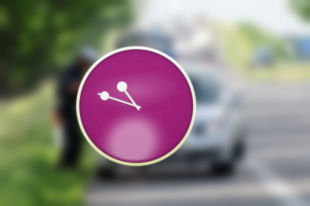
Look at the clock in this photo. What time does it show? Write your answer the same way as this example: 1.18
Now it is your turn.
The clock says 10.48
